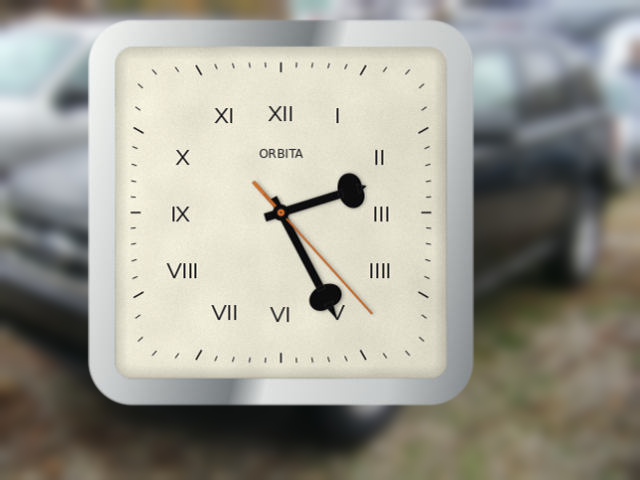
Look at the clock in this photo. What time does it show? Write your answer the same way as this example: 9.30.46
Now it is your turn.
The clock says 2.25.23
